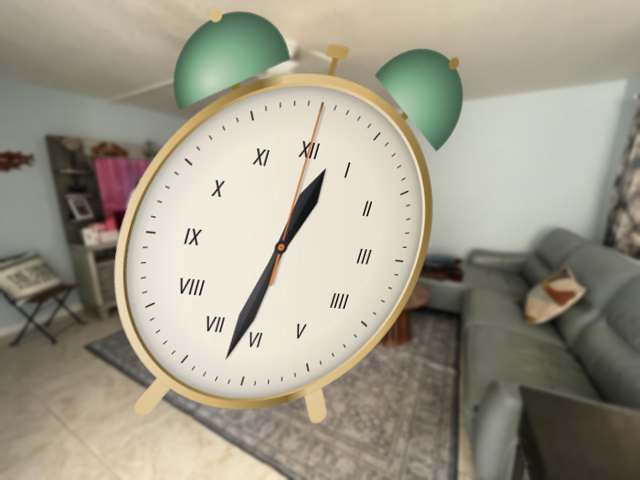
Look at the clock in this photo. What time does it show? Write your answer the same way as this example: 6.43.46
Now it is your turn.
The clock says 12.32.00
